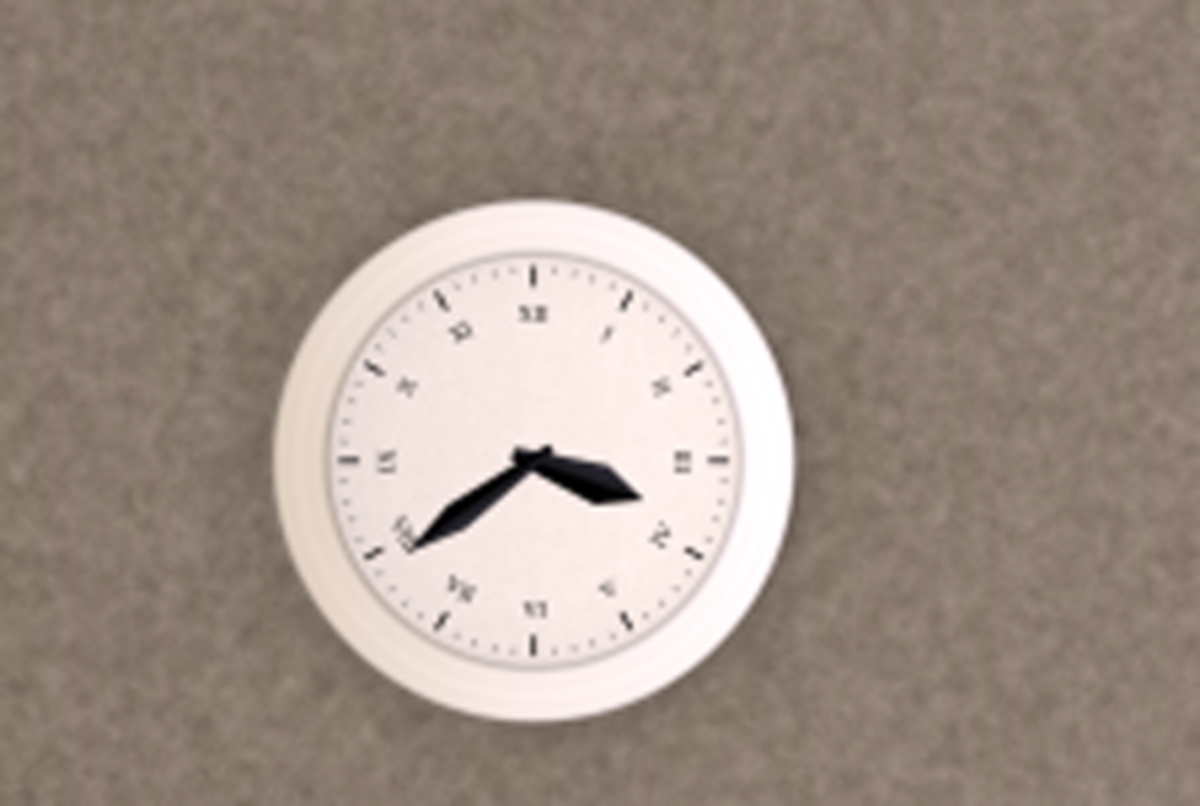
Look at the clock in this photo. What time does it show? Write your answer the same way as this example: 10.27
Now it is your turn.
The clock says 3.39
